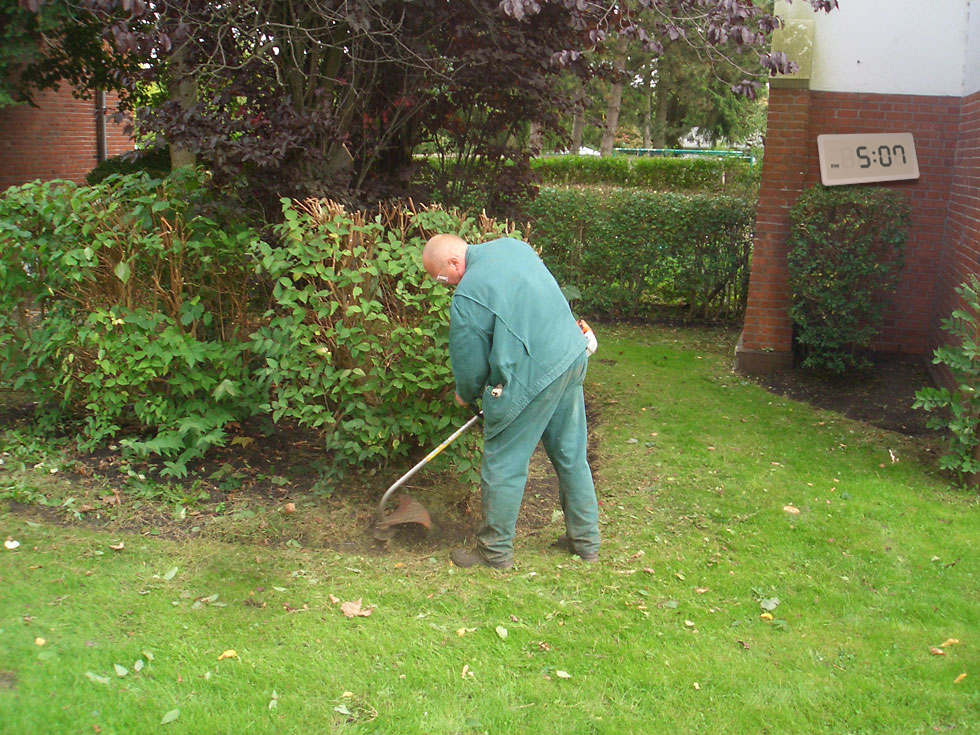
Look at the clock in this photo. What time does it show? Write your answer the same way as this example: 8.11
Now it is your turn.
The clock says 5.07
